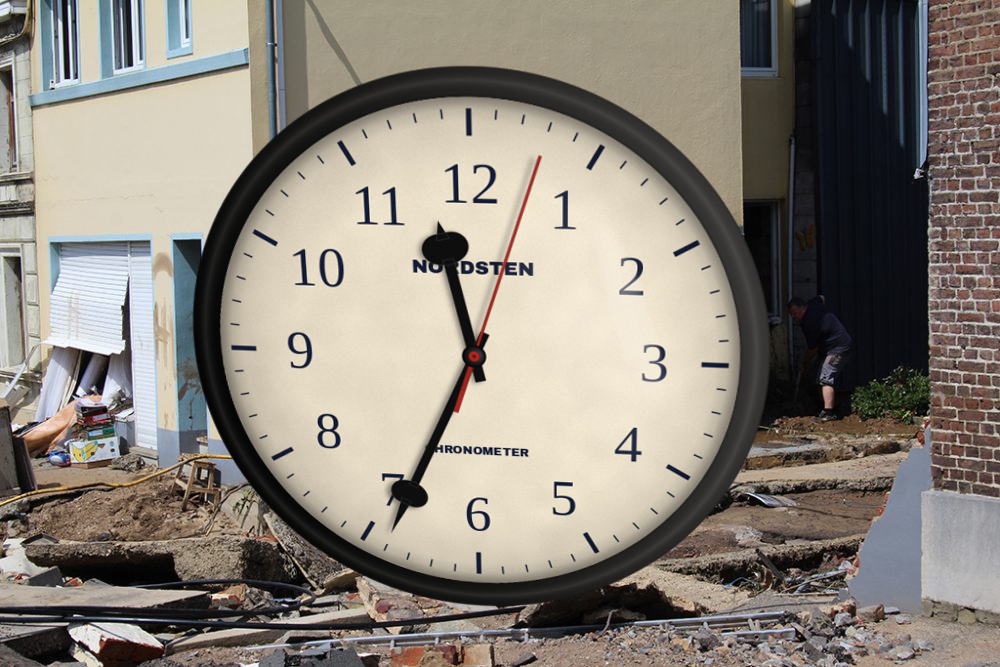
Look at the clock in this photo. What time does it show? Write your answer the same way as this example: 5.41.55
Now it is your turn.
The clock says 11.34.03
